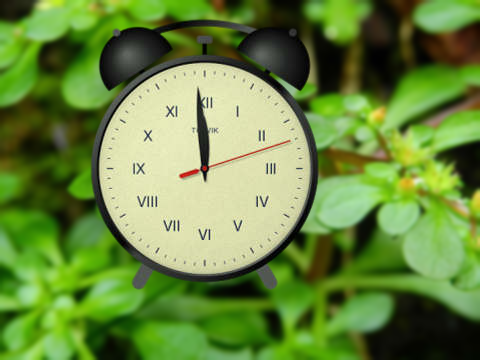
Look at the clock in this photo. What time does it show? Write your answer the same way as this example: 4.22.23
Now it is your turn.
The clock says 11.59.12
